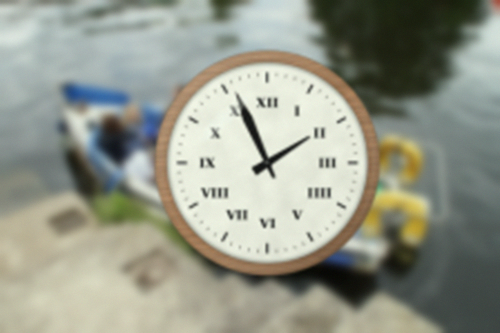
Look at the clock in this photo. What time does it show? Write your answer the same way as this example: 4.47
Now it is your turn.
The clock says 1.56
